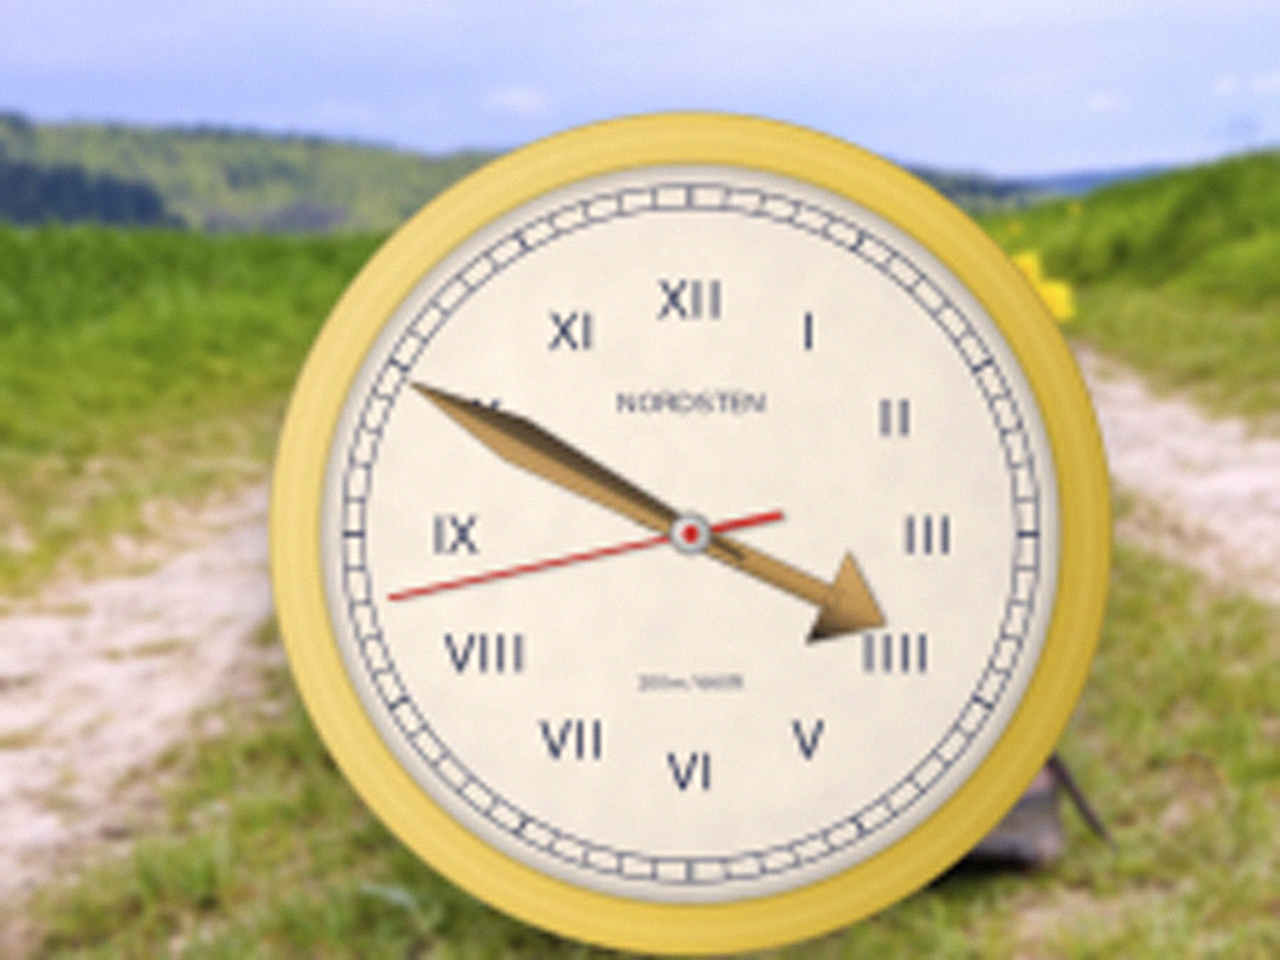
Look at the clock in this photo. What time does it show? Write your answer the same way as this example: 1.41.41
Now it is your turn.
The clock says 3.49.43
